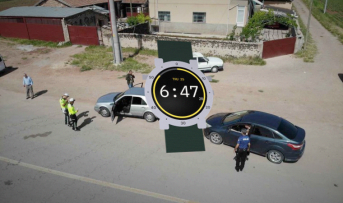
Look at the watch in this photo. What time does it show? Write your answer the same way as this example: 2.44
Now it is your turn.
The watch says 6.47
